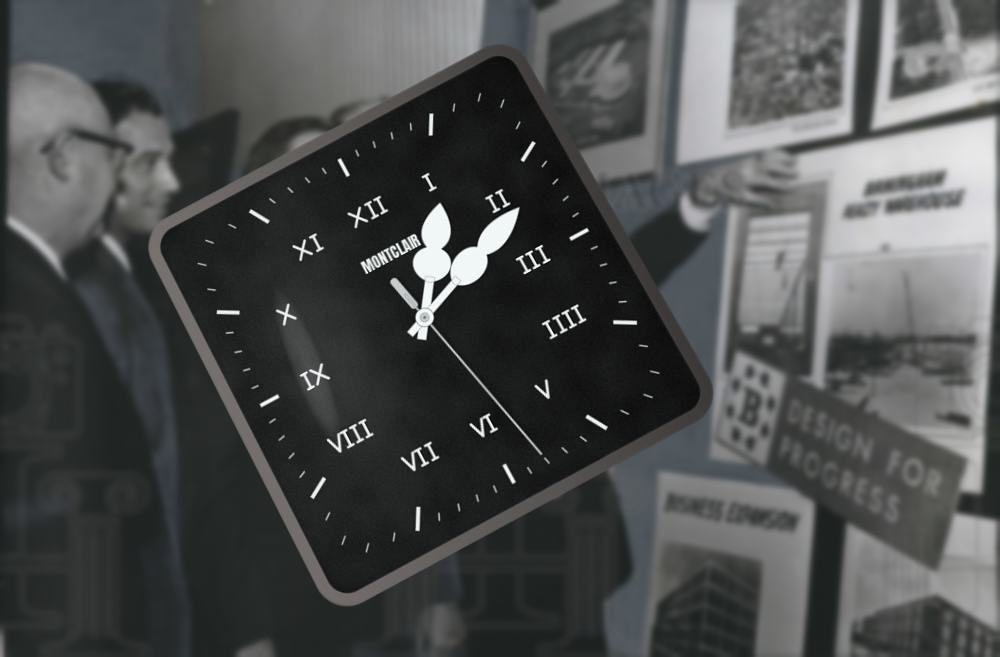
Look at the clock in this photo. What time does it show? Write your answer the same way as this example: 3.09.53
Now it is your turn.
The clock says 1.11.28
